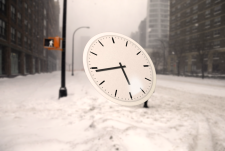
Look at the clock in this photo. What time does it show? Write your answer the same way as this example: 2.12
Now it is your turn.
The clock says 5.44
